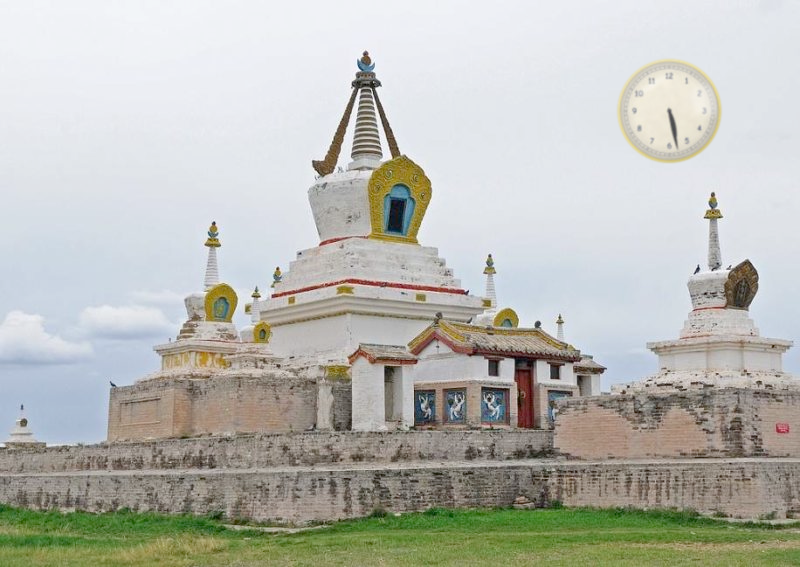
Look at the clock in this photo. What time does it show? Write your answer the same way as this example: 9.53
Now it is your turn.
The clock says 5.28
